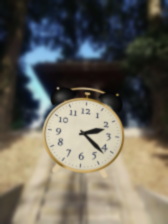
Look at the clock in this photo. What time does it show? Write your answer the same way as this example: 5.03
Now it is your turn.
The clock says 2.22
